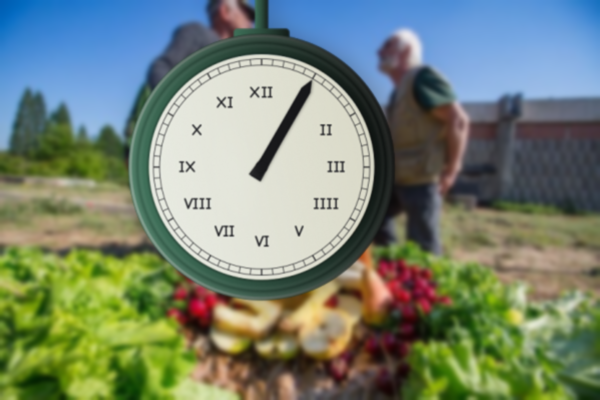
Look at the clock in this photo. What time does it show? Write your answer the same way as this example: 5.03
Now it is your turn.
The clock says 1.05
